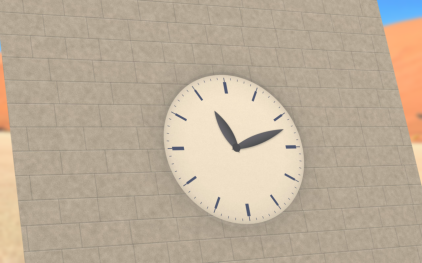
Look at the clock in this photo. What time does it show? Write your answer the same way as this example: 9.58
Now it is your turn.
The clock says 11.12
